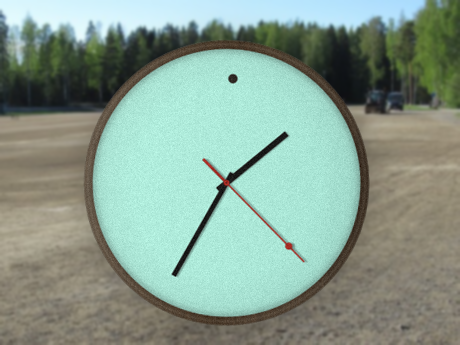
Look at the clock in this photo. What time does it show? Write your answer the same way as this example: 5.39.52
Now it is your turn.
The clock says 1.34.22
